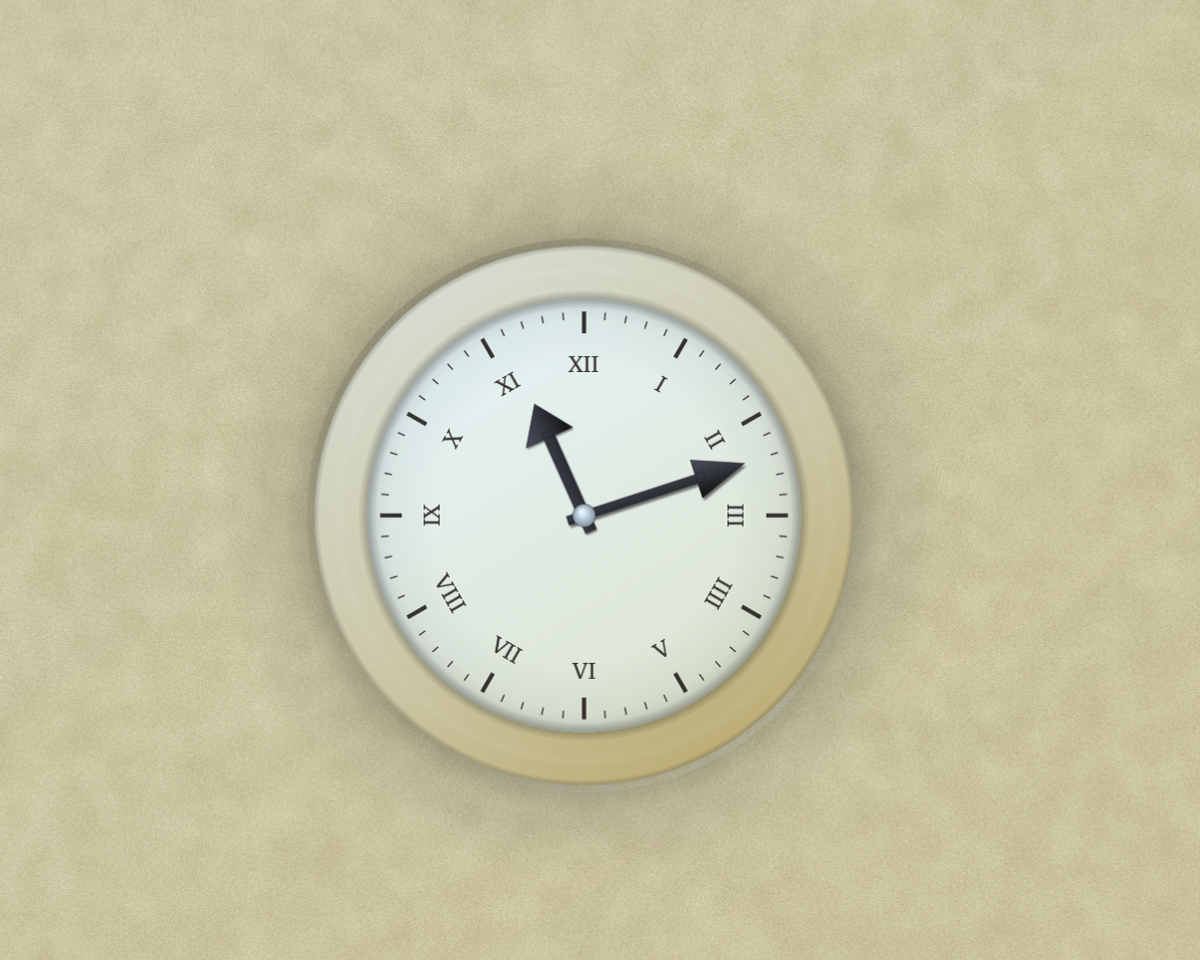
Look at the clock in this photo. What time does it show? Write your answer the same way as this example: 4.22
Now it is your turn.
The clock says 11.12
